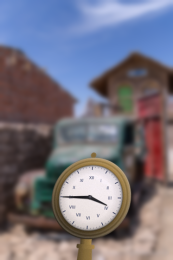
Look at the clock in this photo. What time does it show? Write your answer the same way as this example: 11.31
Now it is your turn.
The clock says 3.45
